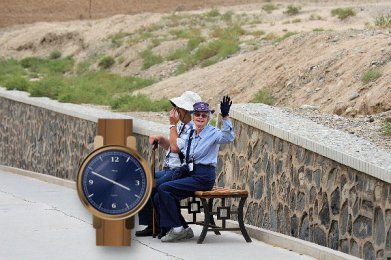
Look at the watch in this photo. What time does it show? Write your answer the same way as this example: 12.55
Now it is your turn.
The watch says 3.49
